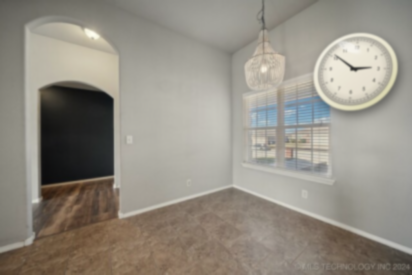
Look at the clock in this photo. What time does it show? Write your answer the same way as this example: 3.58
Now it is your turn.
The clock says 2.51
